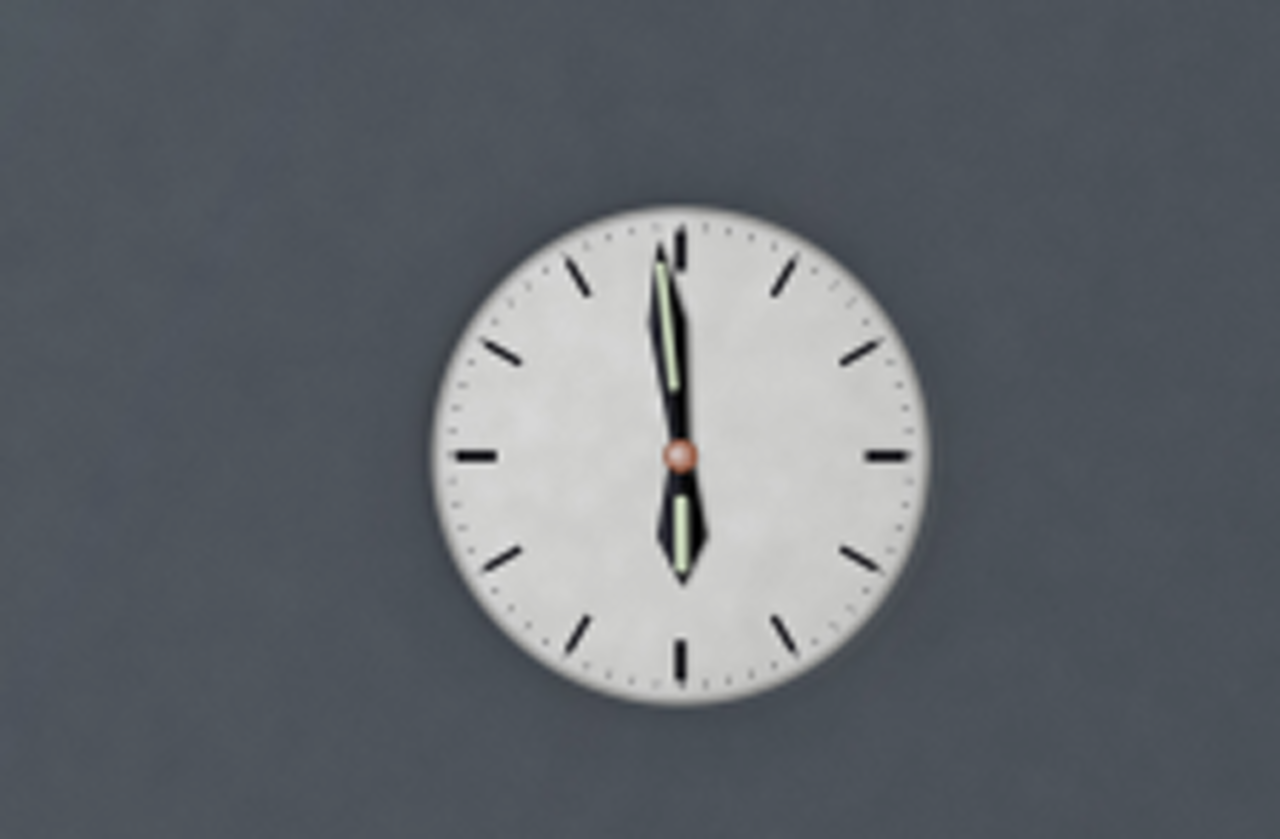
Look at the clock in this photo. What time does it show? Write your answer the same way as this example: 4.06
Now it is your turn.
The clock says 5.59
